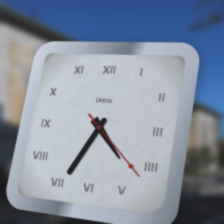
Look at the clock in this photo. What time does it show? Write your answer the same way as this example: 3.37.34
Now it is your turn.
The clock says 4.34.22
